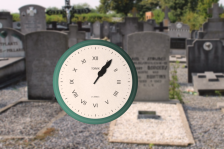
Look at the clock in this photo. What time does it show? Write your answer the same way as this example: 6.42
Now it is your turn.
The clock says 1.06
